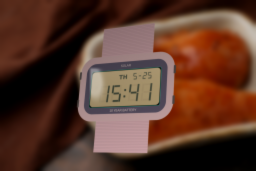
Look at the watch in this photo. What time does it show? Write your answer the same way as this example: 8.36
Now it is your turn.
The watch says 15.41
